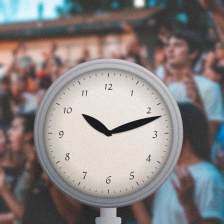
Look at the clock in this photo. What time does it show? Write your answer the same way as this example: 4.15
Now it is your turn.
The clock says 10.12
